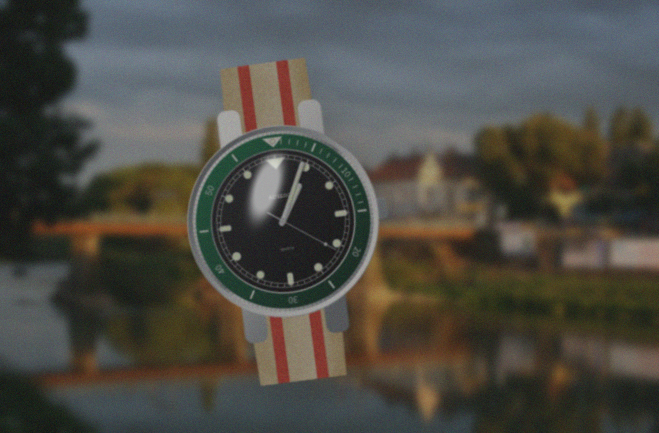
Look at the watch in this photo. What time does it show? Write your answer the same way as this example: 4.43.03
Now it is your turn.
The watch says 1.04.21
